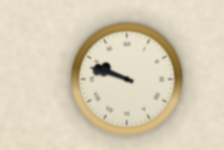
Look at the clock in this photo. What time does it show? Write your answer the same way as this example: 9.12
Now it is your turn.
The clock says 9.48
